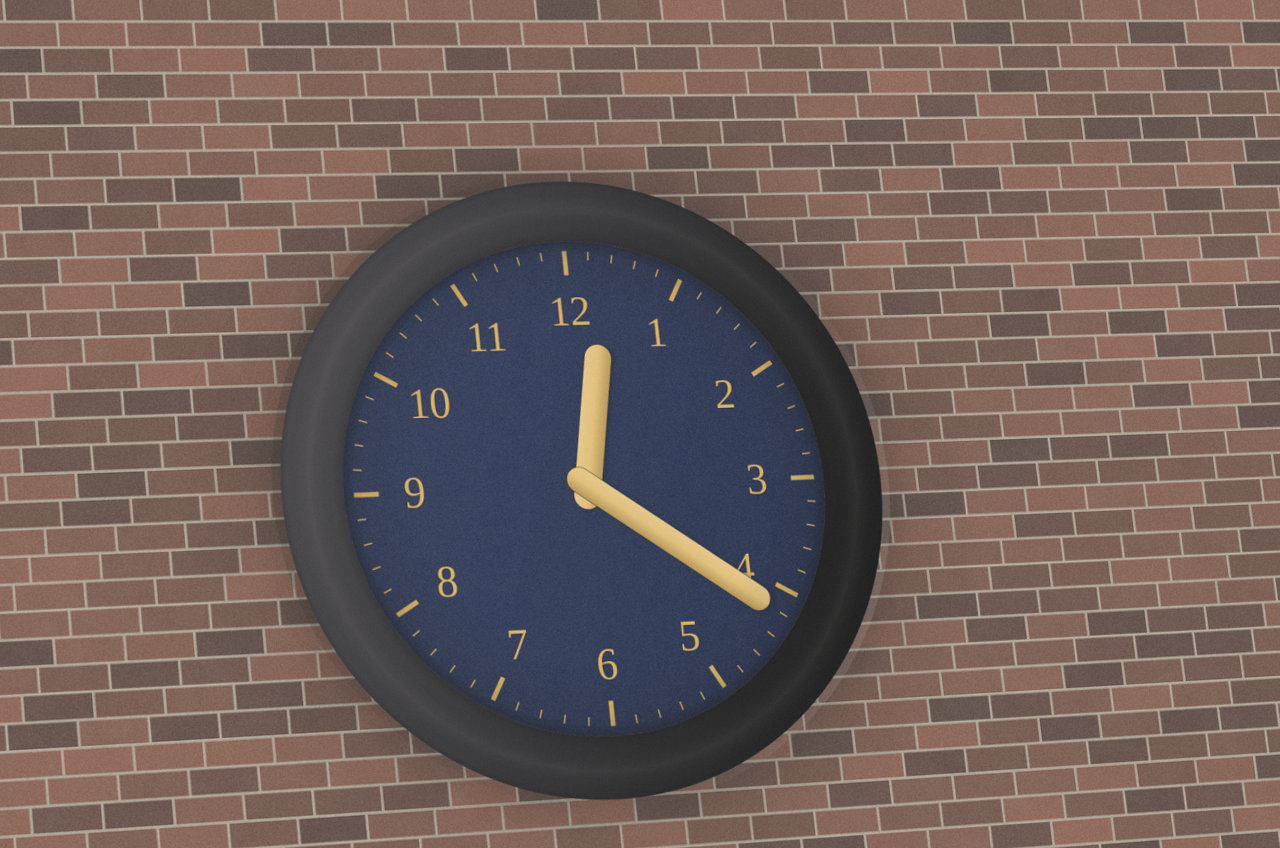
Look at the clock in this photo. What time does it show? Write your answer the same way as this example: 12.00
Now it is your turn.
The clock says 12.21
